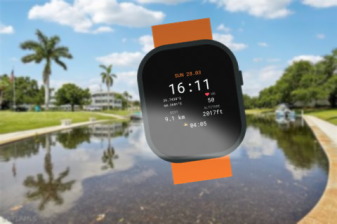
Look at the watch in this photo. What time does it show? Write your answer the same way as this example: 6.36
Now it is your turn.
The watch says 16.11
